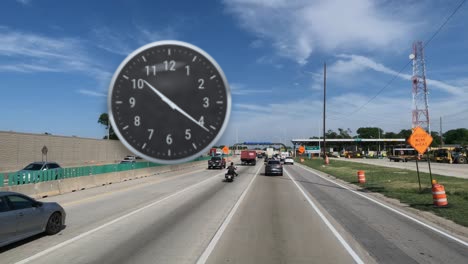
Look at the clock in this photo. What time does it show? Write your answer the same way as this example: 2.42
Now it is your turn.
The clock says 10.21
